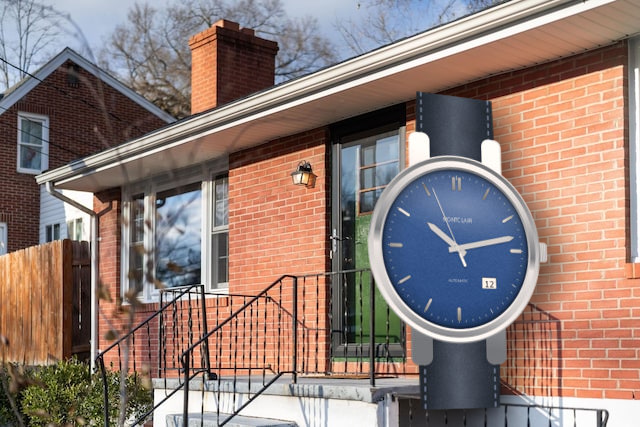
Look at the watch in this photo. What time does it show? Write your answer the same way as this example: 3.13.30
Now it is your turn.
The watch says 10.12.56
